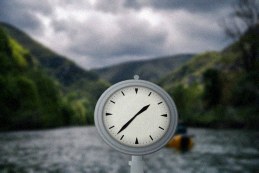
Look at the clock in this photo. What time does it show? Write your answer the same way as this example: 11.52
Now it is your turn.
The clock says 1.37
